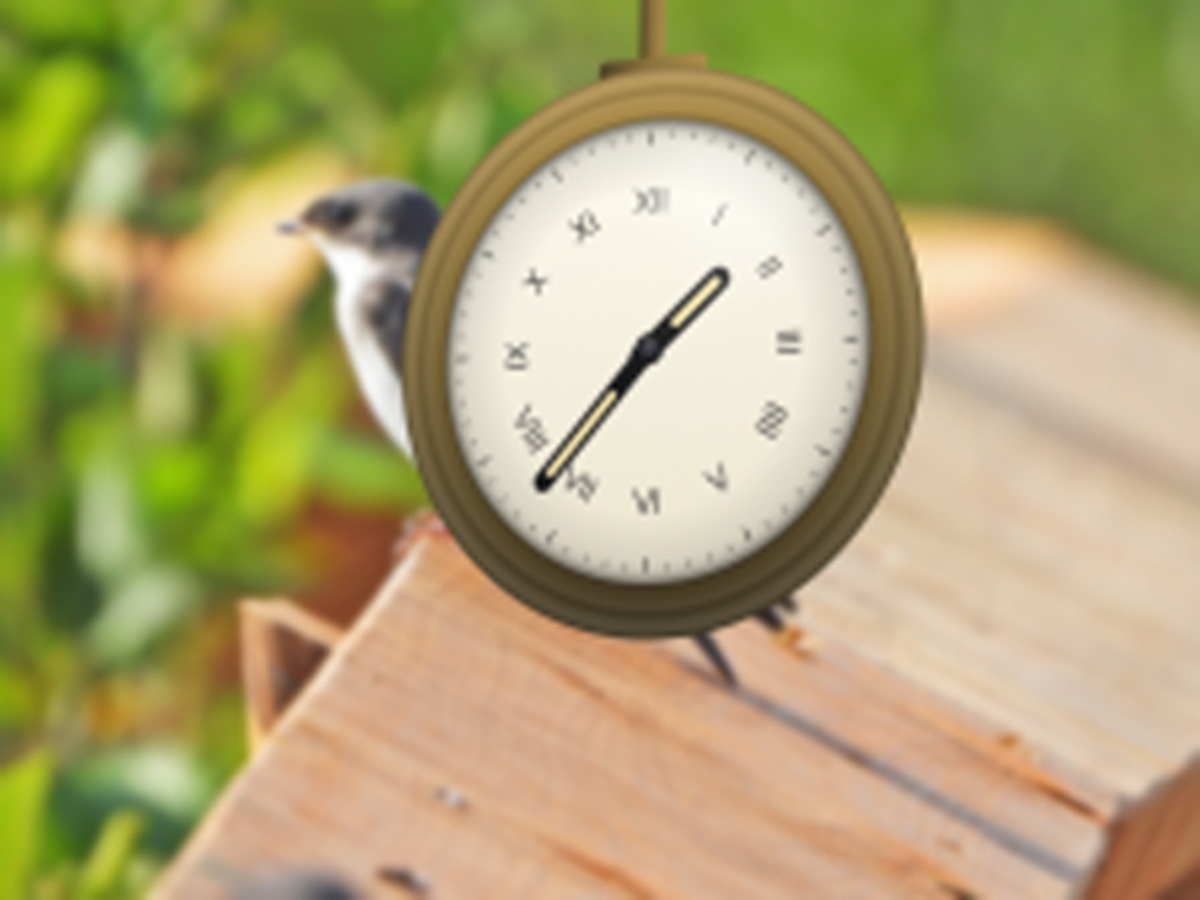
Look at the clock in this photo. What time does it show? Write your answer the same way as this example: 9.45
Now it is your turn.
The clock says 1.37
